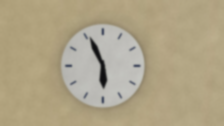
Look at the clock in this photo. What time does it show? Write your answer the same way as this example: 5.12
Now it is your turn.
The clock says 5.56
